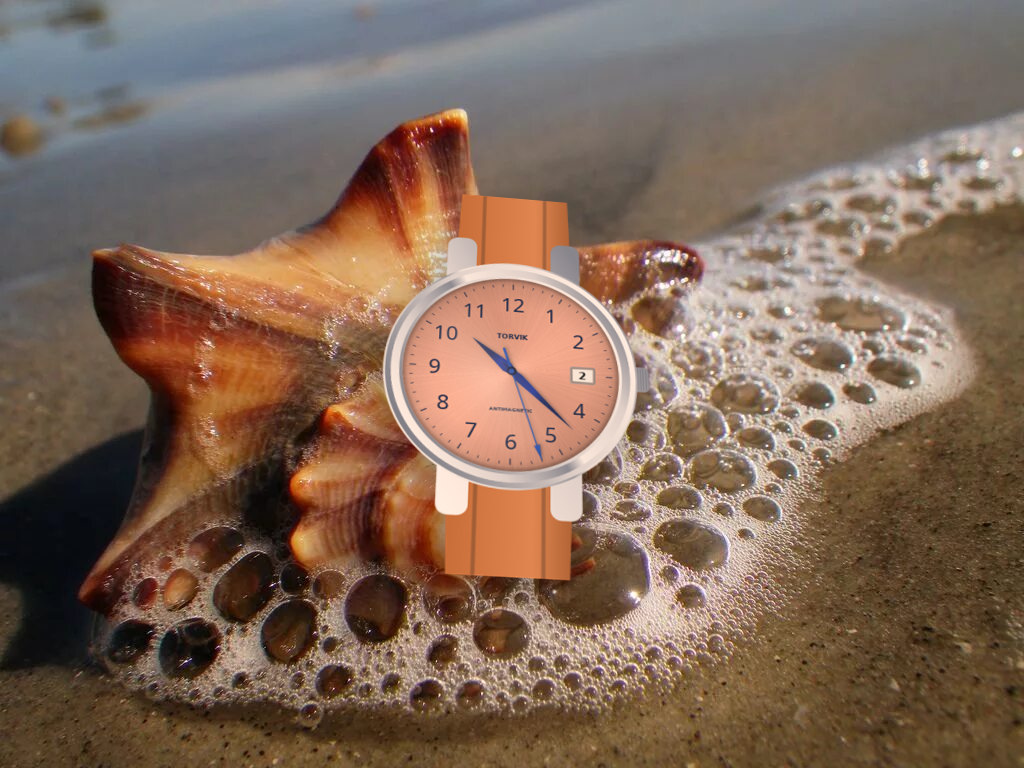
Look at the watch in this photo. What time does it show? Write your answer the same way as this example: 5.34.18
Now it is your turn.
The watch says 10.22.27
